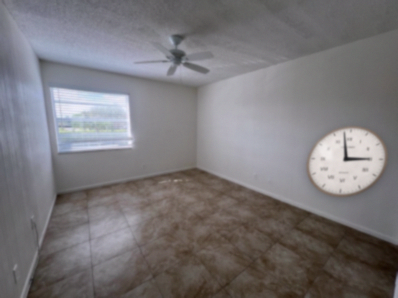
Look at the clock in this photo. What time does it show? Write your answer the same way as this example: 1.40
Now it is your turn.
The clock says 2.58
